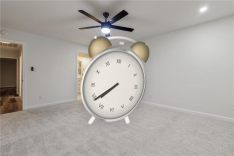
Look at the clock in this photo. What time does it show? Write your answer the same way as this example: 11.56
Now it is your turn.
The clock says 7.39
